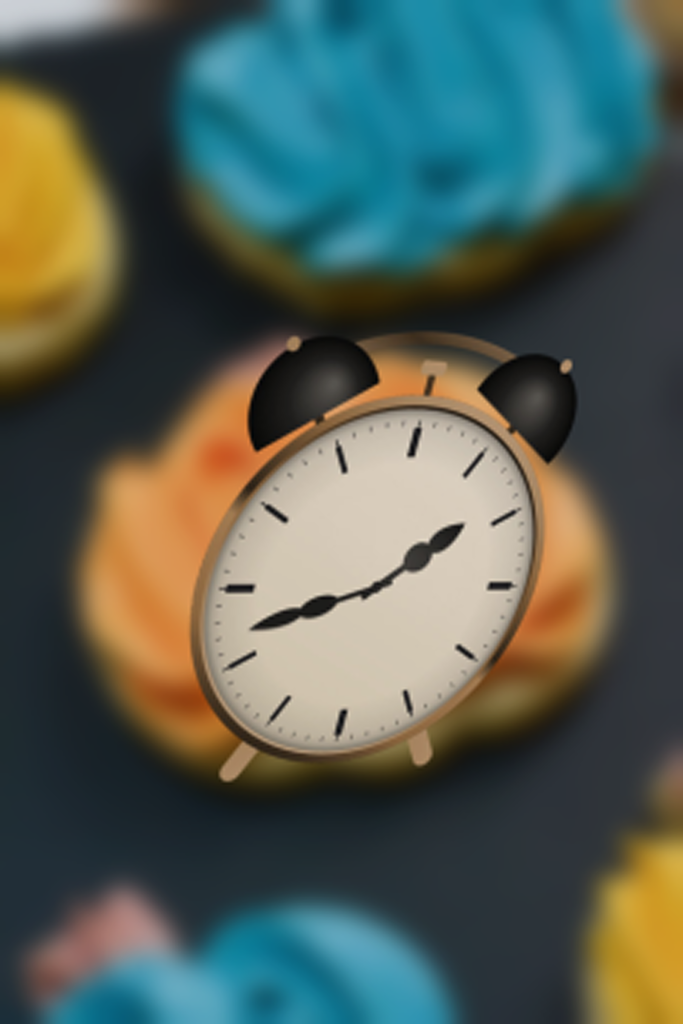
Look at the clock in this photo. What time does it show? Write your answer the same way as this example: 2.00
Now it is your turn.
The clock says 1.42
